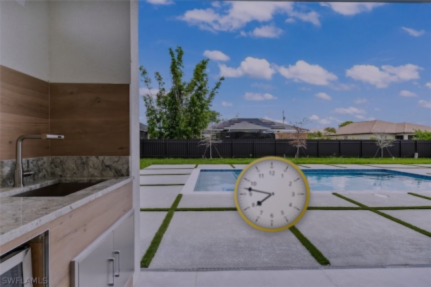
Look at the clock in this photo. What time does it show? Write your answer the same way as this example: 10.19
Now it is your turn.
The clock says 7.47
